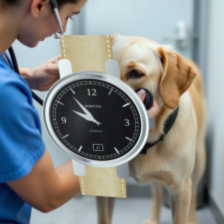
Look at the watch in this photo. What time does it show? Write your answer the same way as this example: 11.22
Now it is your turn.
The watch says 9.54
